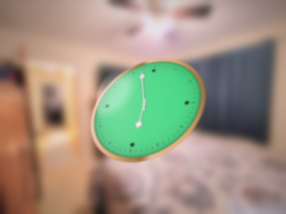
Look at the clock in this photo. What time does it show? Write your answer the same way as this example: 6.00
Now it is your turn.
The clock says 5.57
